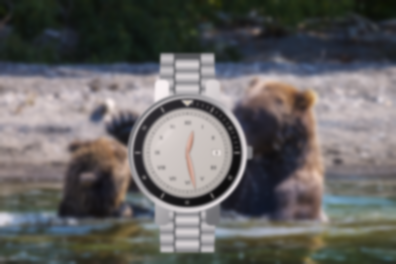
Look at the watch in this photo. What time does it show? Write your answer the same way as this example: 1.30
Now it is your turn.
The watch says 12.28
